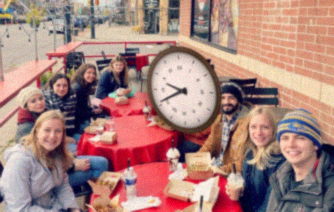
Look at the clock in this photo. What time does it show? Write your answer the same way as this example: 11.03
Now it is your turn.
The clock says 9.41
